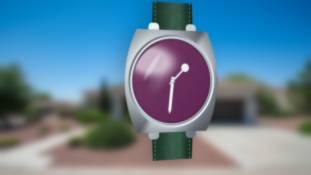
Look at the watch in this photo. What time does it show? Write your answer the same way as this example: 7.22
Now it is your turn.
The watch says 1.31
